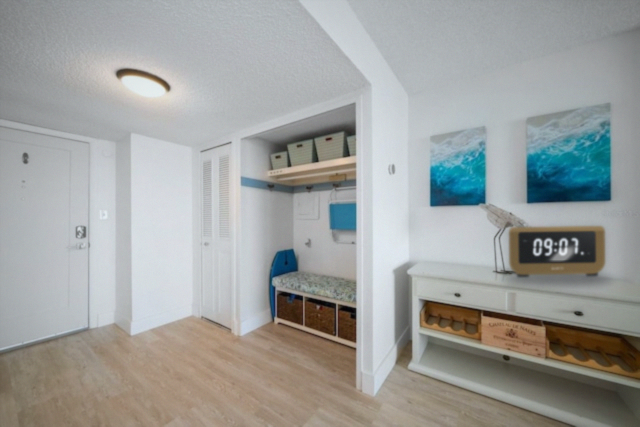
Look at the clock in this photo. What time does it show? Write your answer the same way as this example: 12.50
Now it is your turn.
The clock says 9.07
